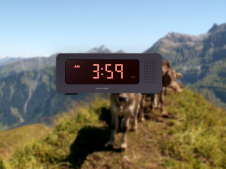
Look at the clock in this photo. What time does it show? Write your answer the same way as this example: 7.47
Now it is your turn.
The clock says 3.59
